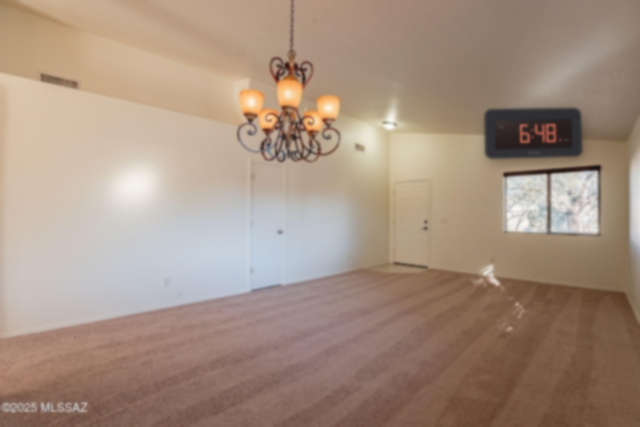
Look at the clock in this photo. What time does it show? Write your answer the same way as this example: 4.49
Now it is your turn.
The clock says 6.48
